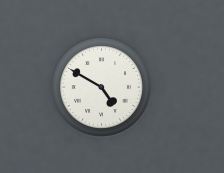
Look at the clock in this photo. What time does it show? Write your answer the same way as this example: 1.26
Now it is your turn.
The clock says 4.50
